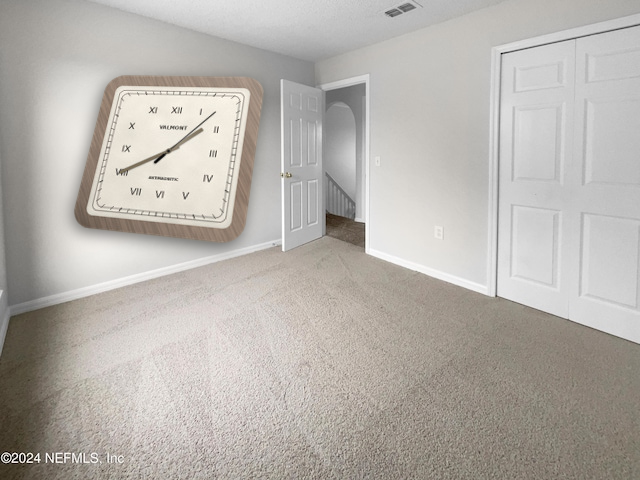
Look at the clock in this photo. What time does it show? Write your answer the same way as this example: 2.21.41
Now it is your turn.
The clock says 1.40.07
